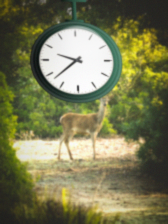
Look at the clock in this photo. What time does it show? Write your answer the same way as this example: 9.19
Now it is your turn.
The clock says 9.38
